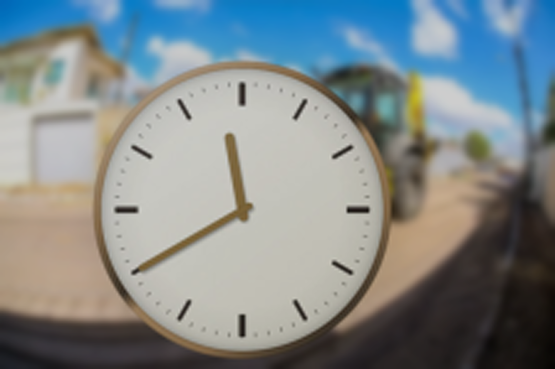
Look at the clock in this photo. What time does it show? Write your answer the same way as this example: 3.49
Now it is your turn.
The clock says 11.40
